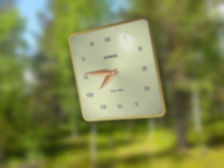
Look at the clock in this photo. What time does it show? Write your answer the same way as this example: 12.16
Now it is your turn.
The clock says 7.46
